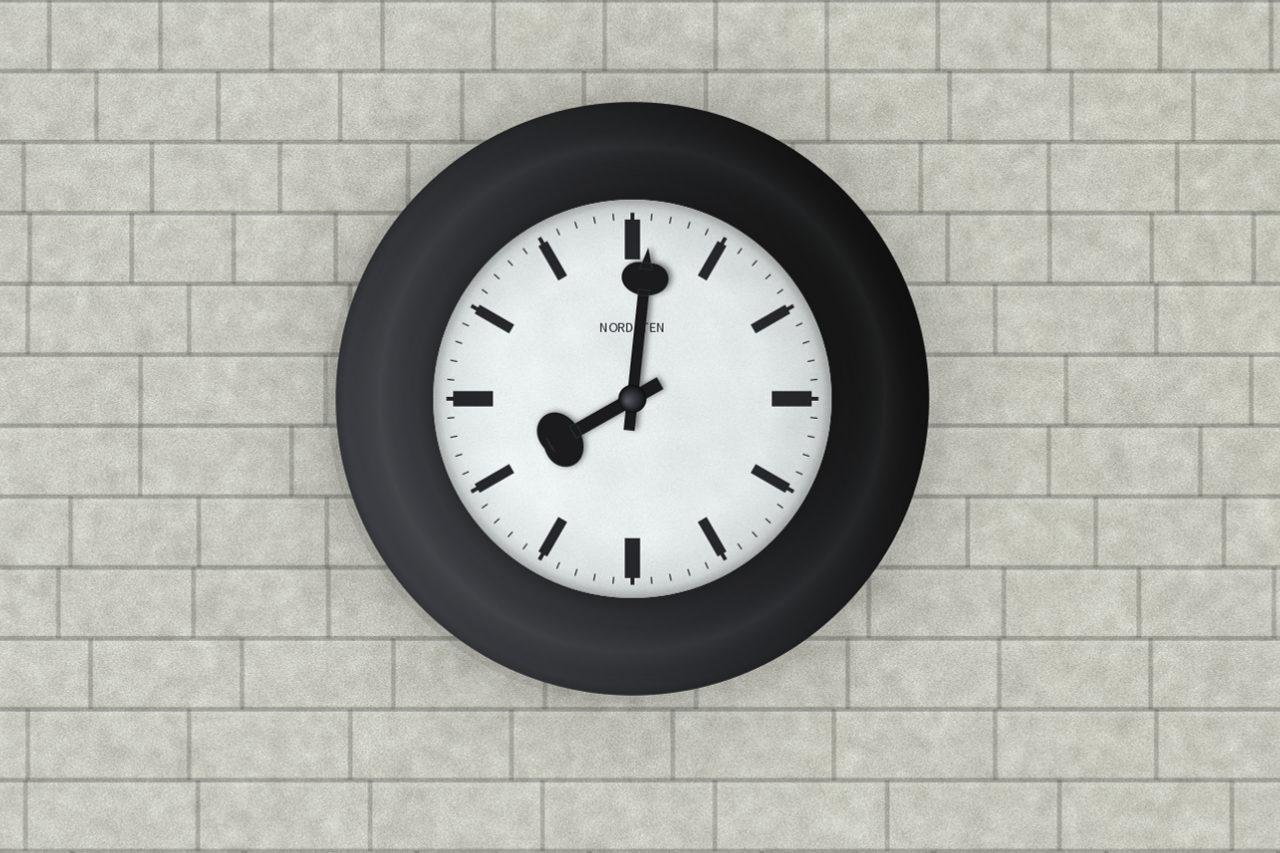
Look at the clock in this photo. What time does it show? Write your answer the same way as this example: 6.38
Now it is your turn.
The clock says 8.01
